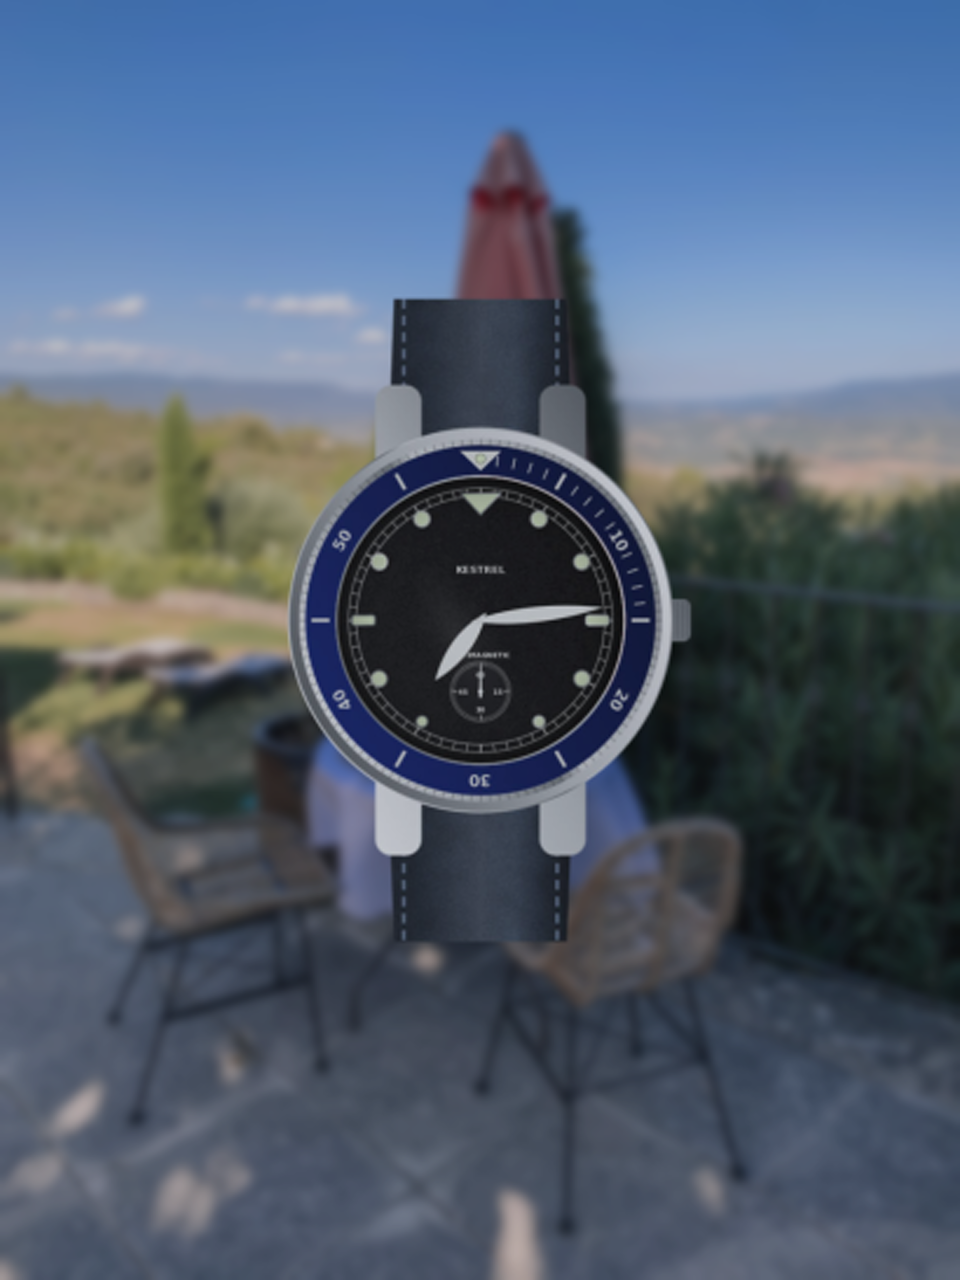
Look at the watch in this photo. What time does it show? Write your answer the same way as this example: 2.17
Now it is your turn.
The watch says 7.14
